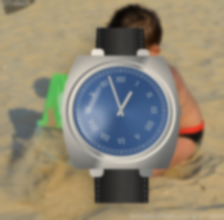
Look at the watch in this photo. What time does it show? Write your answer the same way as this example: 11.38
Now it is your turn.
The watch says 12.57
